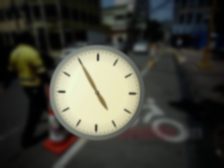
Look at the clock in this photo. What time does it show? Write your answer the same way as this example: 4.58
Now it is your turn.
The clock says 4.55
